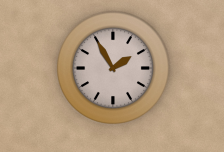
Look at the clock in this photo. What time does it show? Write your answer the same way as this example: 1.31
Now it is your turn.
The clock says 1.55
